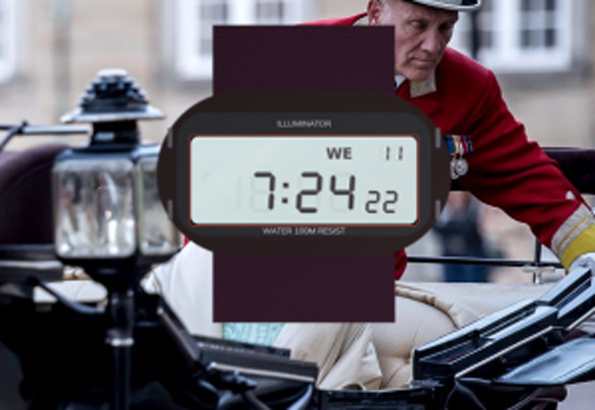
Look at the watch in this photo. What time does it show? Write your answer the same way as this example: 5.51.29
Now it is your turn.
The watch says 7.24.22
